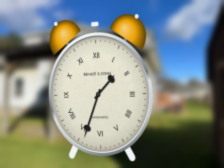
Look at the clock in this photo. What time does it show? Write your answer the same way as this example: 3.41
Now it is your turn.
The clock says 1.34
